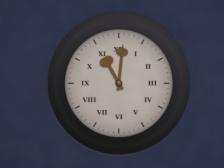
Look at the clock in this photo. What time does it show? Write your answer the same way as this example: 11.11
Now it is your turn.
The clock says 11.01
